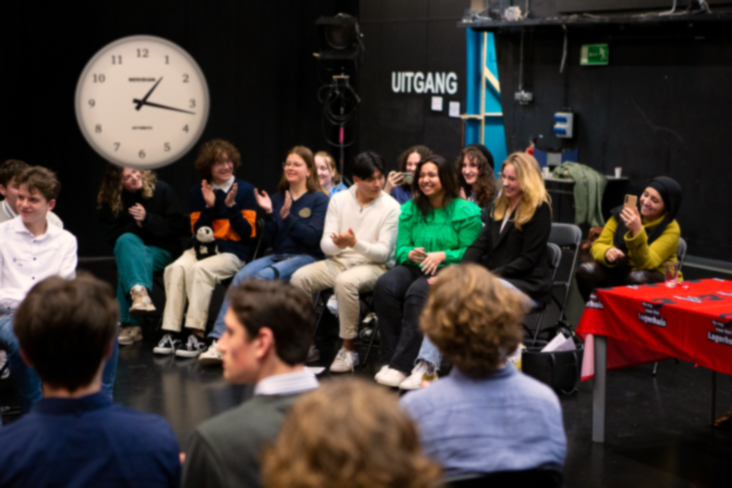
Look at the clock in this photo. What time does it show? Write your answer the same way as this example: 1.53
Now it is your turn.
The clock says 1.17
